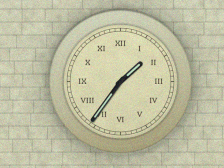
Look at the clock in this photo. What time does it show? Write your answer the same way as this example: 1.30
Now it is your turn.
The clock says 1.36
